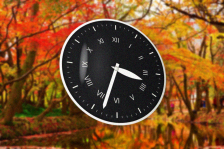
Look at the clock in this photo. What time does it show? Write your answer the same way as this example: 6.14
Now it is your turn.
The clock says 3.33
